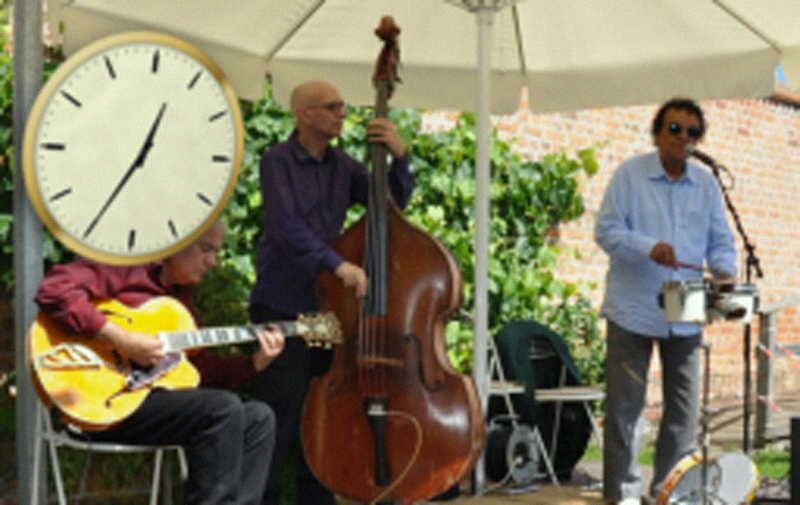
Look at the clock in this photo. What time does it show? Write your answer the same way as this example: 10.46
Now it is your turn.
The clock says 12.35
